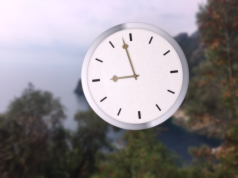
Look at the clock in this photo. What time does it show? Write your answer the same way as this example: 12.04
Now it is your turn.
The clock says 8.58
